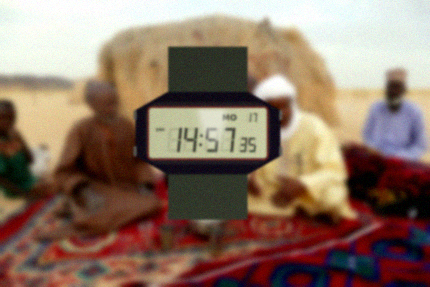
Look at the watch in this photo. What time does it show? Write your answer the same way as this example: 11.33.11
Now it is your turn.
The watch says 14.57.35
